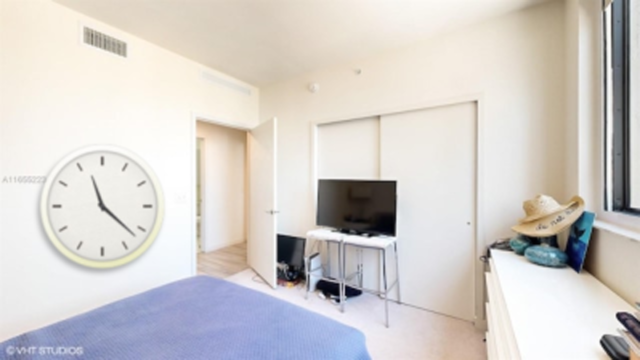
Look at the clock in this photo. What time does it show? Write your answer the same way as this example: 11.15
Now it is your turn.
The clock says 11.22
